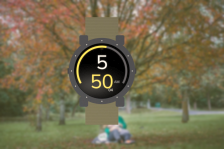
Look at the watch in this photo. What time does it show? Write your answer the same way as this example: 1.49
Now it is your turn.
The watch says 5.50
